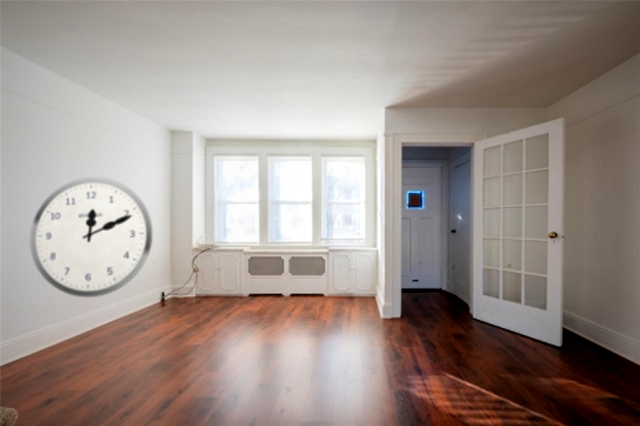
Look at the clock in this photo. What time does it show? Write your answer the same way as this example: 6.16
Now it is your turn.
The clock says 12.11
